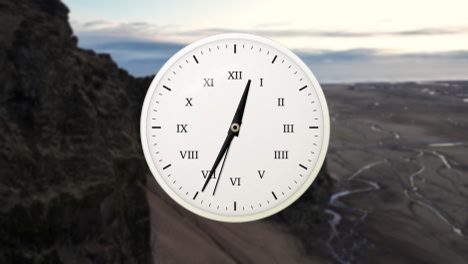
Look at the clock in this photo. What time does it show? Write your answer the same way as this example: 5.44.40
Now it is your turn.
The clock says 12.34.33
